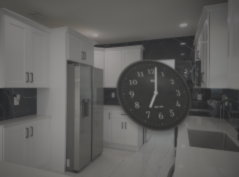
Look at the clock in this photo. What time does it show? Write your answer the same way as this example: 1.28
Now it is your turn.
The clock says 7.02
